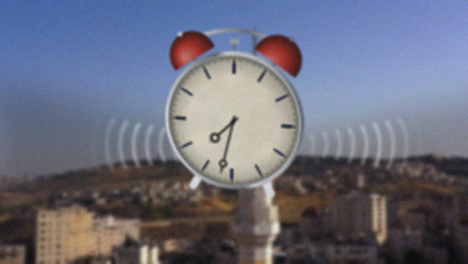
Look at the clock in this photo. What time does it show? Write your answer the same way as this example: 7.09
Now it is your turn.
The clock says 7.32
